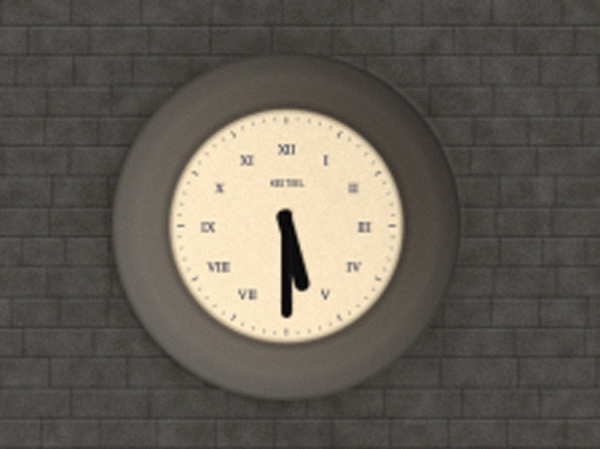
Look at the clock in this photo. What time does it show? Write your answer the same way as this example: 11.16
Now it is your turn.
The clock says 5.30
